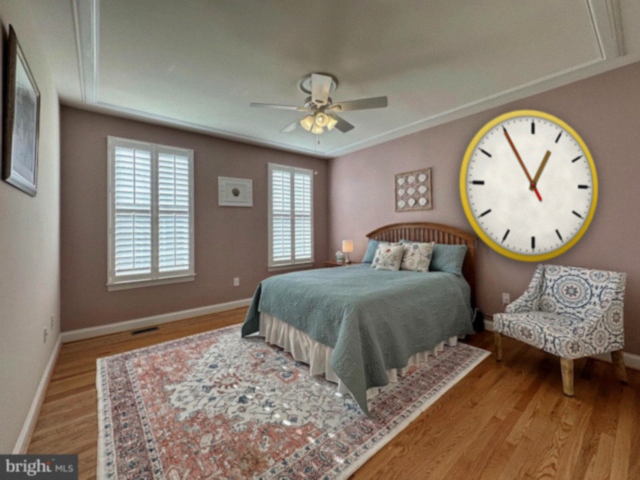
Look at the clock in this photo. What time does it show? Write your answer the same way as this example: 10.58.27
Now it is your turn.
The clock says 12.54.55
